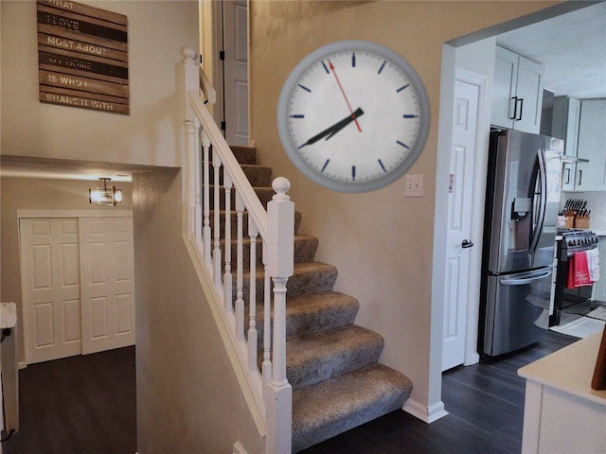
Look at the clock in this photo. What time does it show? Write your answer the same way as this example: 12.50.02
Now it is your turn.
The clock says 7.39.56
